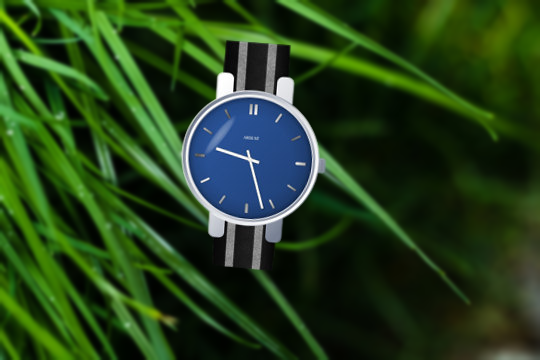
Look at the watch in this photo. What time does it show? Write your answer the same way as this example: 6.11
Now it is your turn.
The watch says 9.27
